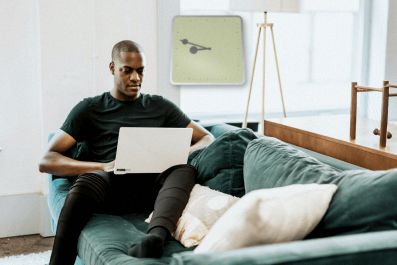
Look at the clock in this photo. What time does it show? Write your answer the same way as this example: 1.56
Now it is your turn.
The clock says 8.48
